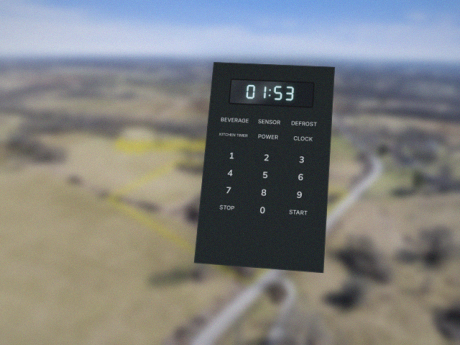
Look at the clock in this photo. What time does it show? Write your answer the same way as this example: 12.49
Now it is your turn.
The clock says 1.53
